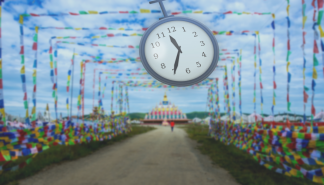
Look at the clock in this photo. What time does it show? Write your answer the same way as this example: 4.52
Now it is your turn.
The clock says 11.35
